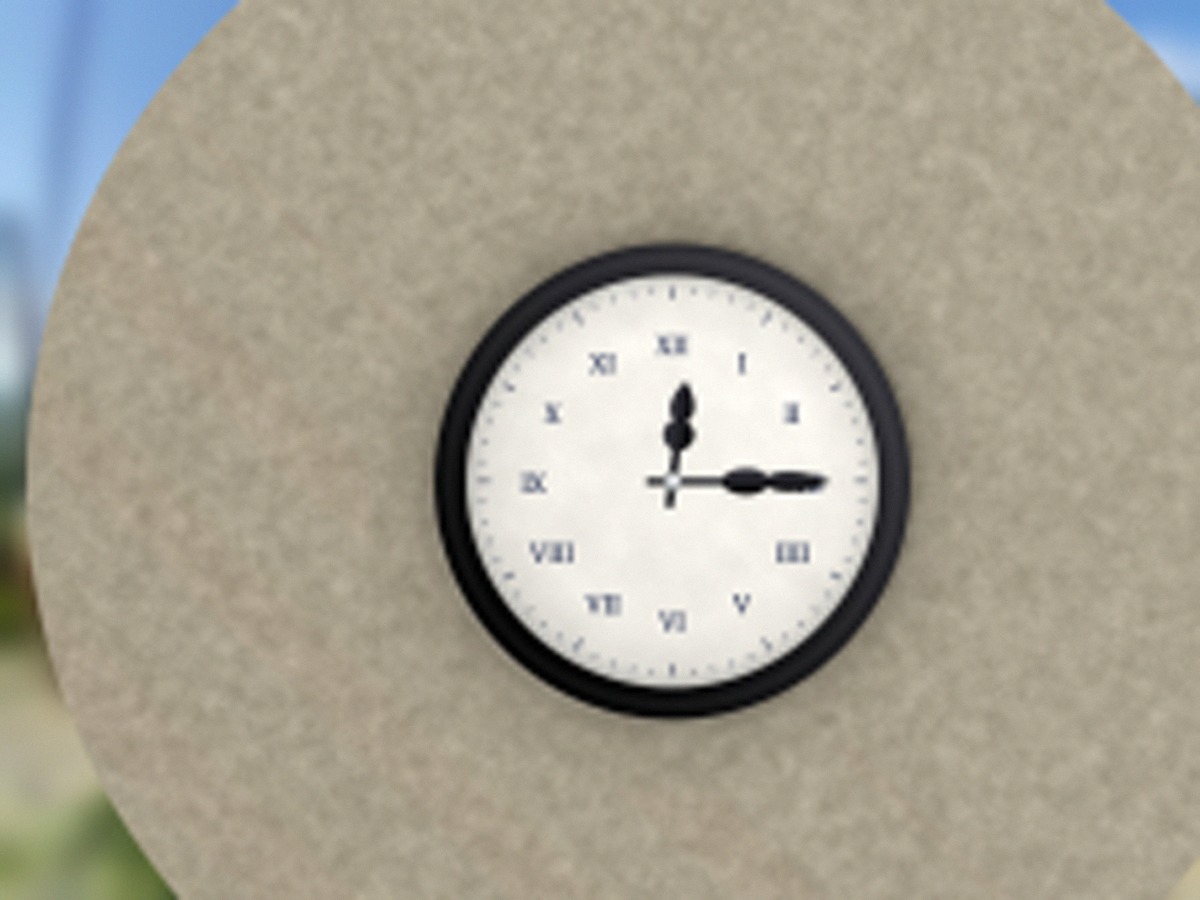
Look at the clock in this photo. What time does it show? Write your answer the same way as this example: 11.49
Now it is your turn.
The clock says 12.15
